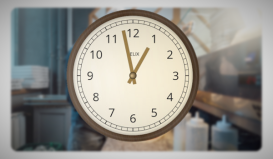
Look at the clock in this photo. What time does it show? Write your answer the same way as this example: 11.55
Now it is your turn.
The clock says 12.58
